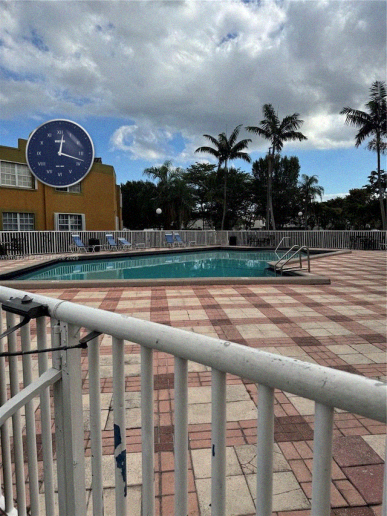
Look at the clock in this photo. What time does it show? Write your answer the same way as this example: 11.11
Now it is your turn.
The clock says 12.18
